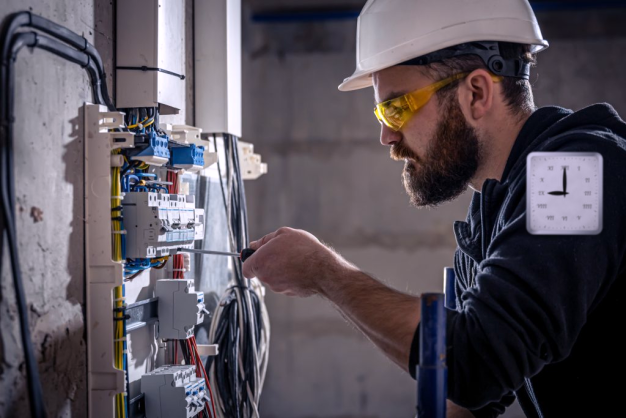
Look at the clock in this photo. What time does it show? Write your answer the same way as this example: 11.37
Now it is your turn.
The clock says 9.00
